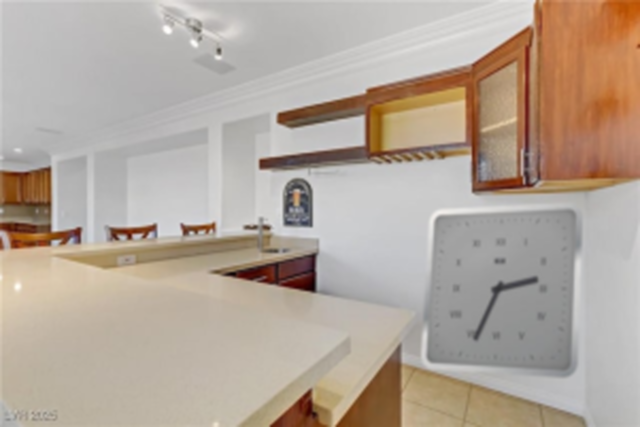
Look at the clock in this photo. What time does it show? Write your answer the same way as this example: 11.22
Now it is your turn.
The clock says 2.34
